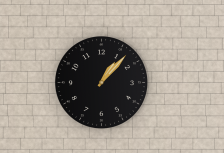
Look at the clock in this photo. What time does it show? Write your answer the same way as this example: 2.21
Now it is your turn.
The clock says 1.07
